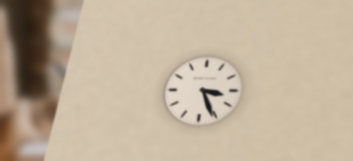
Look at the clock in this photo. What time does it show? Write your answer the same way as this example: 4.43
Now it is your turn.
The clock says 3.26
